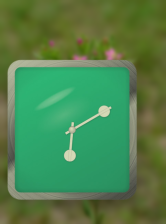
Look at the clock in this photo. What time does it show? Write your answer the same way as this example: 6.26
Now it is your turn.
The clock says 6.10
